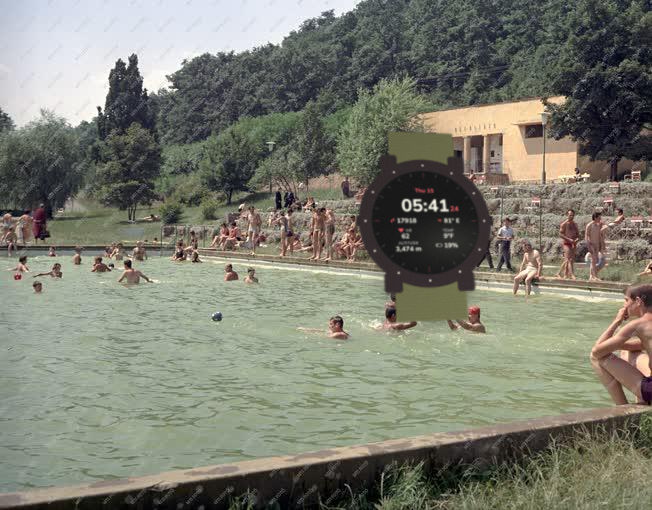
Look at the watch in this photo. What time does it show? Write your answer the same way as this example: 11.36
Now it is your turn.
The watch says 5.41
